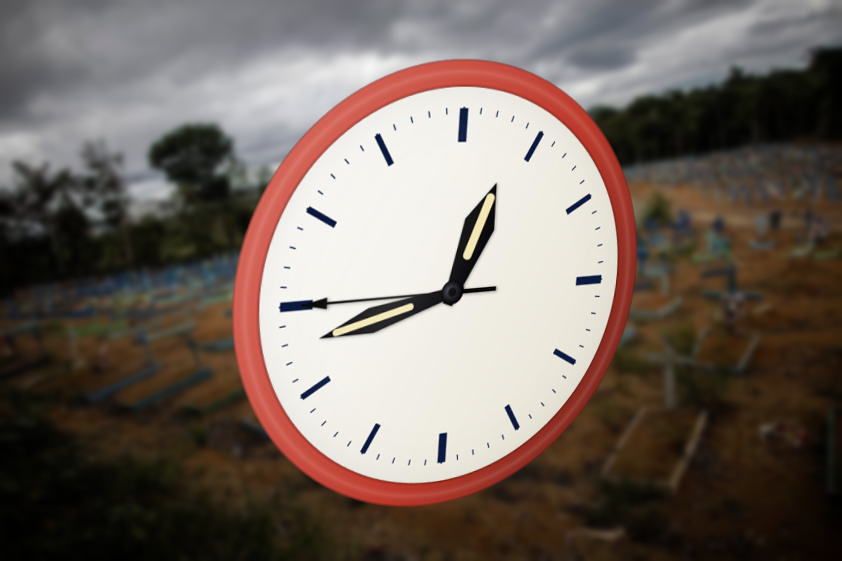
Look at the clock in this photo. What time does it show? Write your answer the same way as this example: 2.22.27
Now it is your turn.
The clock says 12.42.45
